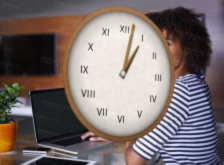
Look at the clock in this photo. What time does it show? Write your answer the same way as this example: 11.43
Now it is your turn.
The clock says 1.02
